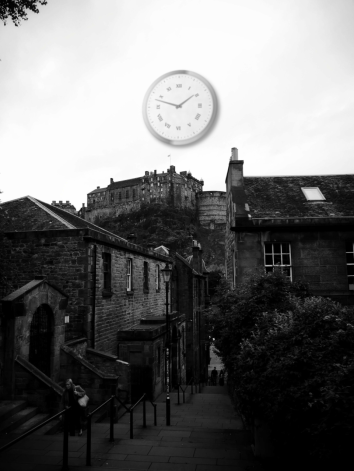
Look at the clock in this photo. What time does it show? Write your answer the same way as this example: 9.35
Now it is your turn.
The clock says 1.48
